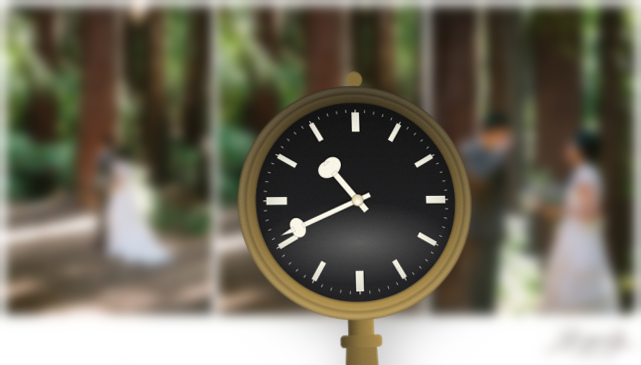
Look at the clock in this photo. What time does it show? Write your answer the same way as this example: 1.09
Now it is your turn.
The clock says 10.41
